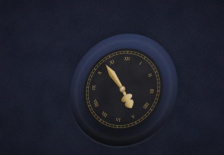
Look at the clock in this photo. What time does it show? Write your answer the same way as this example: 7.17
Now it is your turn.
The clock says 4.53
